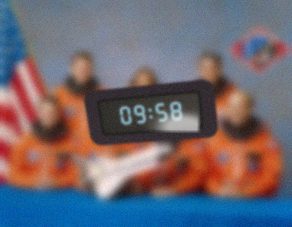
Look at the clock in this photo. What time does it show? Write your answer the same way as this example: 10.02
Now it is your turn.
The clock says 9.58
